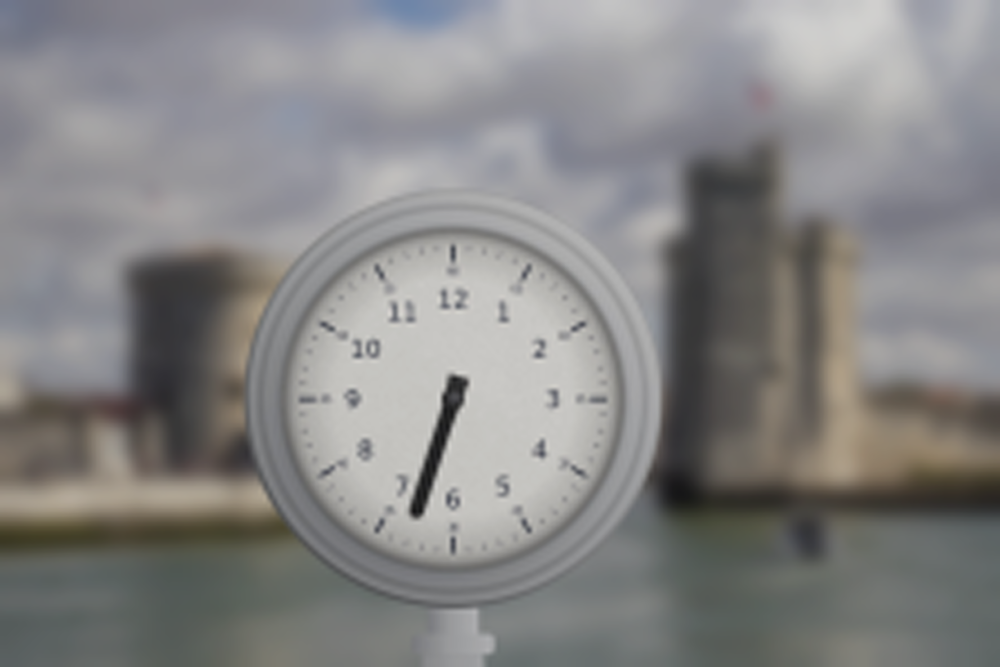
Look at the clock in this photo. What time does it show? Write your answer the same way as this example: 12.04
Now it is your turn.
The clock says 6.33
